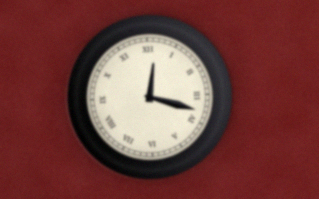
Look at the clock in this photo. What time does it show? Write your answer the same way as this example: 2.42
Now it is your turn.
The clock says 12.18
